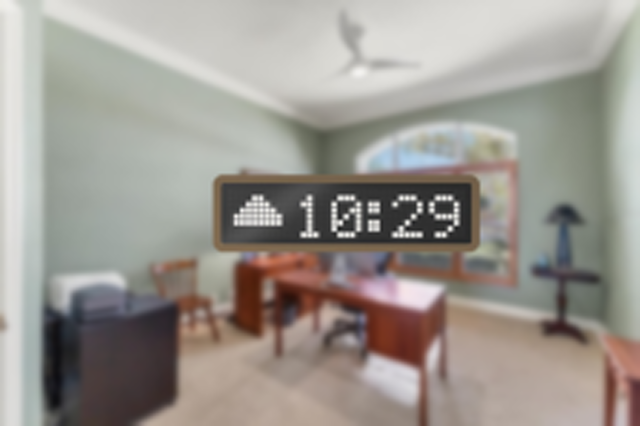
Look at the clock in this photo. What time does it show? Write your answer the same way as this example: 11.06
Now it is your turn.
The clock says 10.29
